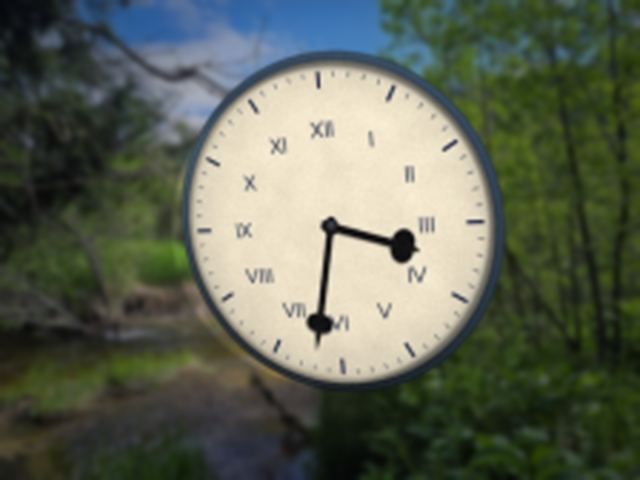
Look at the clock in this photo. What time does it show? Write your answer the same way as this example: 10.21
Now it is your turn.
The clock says 3.32
